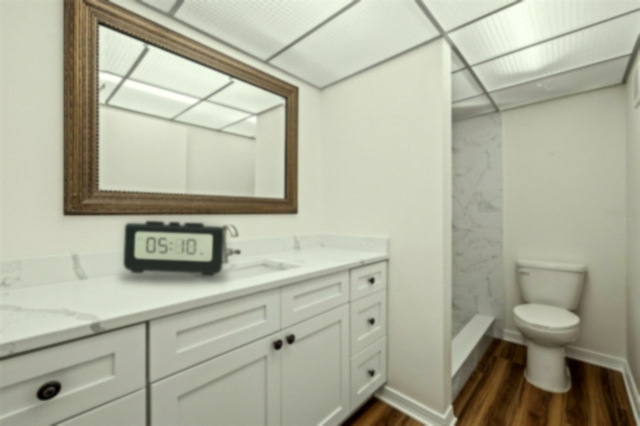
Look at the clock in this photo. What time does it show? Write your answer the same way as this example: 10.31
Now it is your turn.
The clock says 5.10
